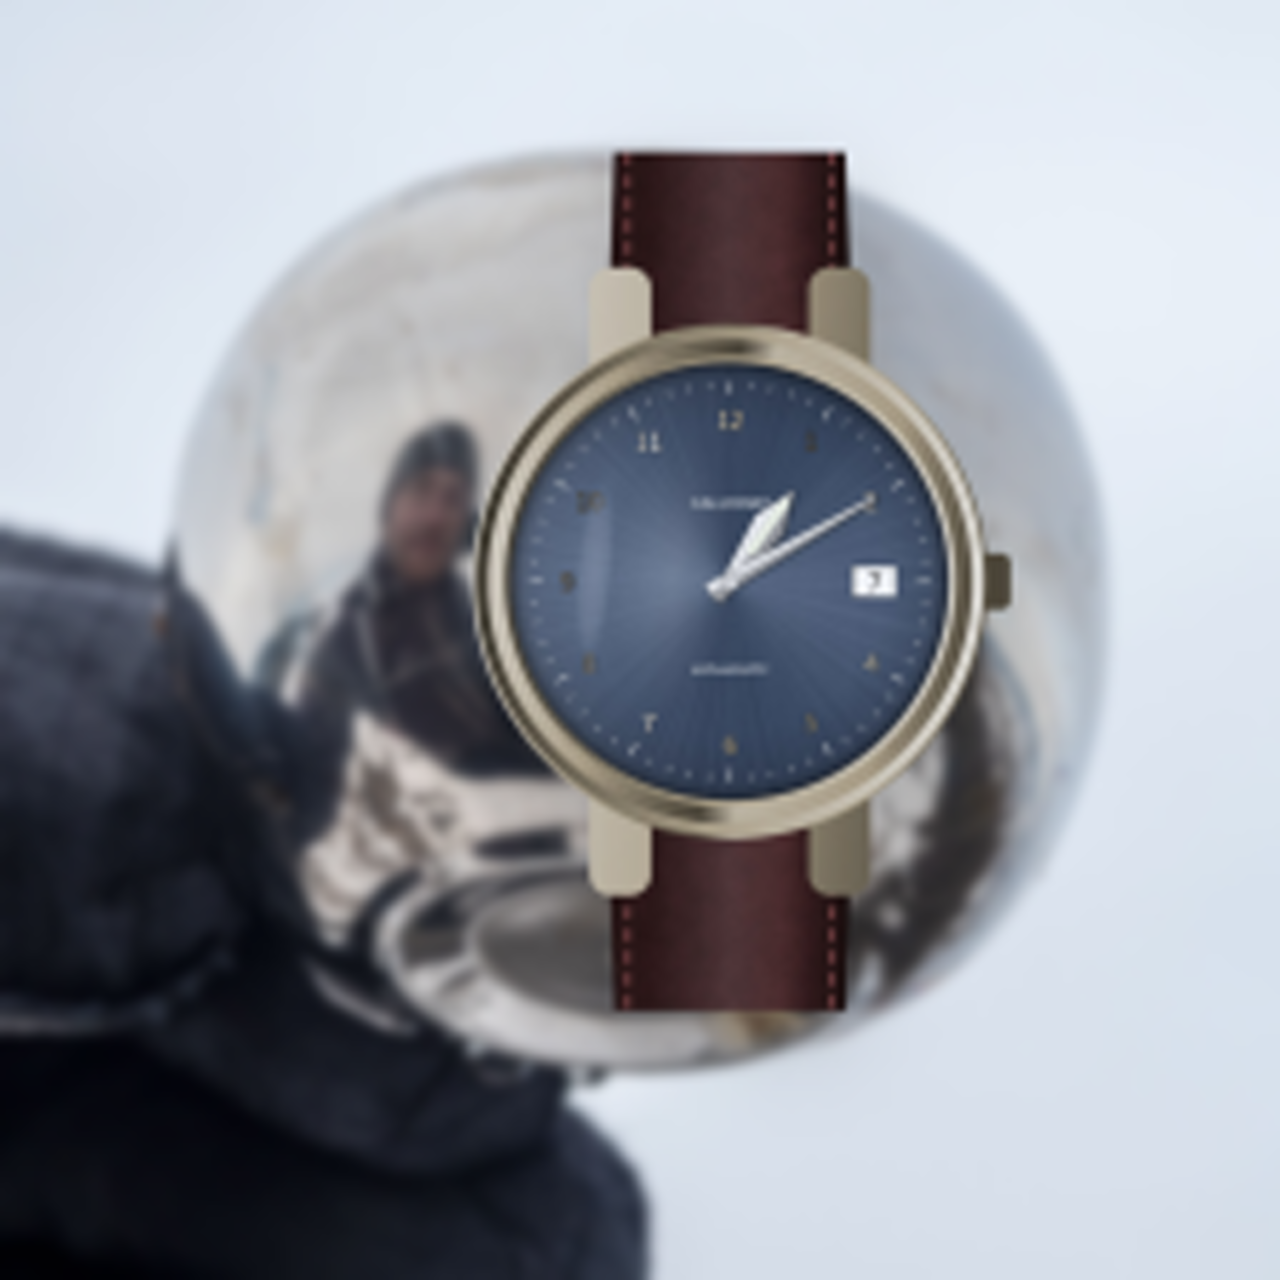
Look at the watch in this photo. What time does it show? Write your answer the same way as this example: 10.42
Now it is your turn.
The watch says 1.10
